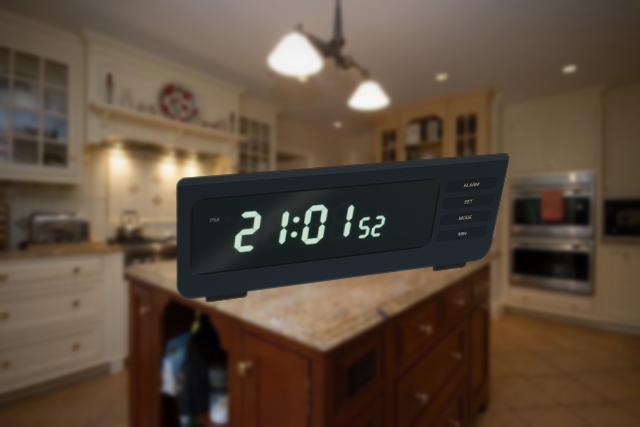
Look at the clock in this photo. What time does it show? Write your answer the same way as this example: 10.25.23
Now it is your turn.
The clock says 21.01.52
